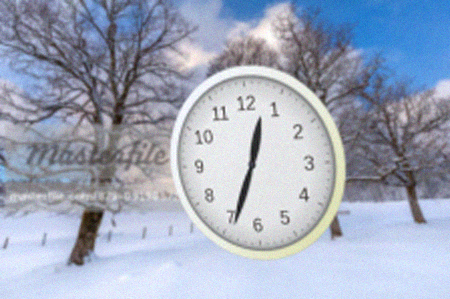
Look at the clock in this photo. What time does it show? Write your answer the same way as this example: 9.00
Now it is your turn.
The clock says 12.34
